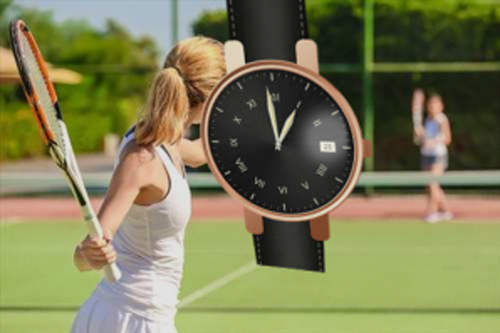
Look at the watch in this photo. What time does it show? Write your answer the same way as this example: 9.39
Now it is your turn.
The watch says 12.59
